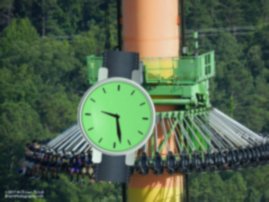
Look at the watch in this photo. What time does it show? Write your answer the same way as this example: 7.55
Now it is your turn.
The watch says 9.28
